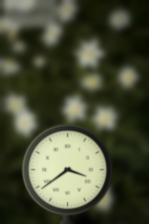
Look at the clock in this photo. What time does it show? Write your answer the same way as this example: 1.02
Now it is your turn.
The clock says 3.39
